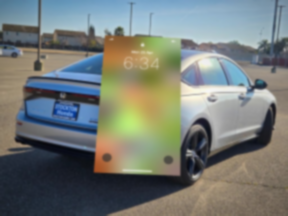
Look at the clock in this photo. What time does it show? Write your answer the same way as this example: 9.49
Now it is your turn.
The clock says 6.34
